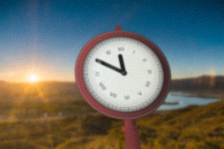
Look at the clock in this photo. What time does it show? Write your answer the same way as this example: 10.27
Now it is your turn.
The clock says 11.50
